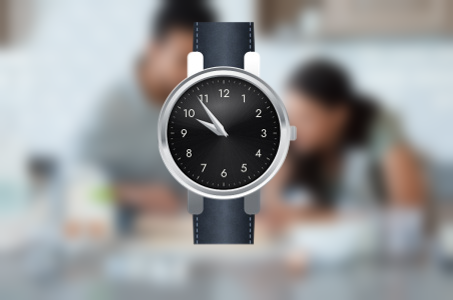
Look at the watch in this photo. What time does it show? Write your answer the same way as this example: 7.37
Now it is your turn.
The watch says 9.54
